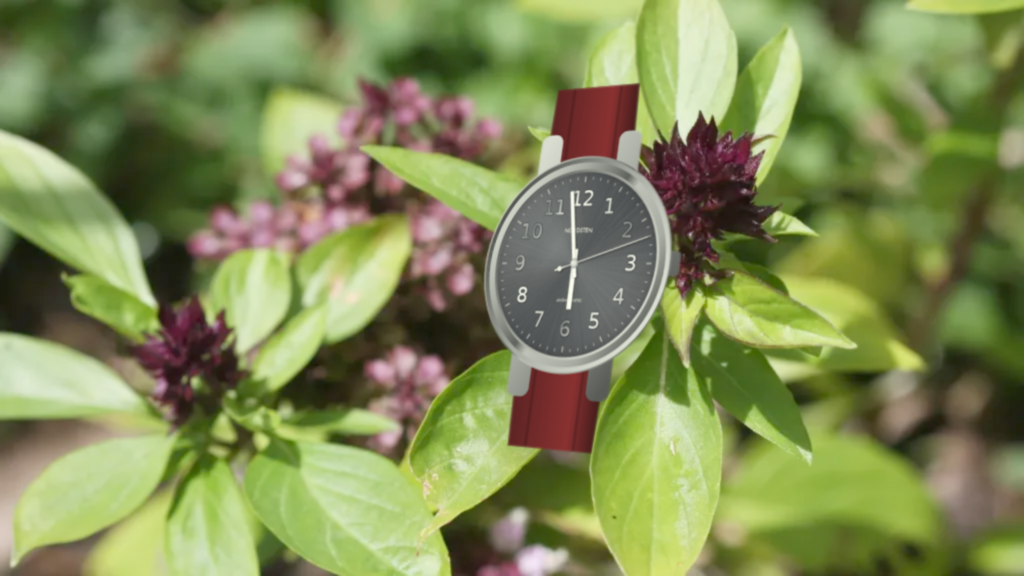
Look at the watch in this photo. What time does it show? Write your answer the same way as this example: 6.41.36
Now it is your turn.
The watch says 5.58.12
